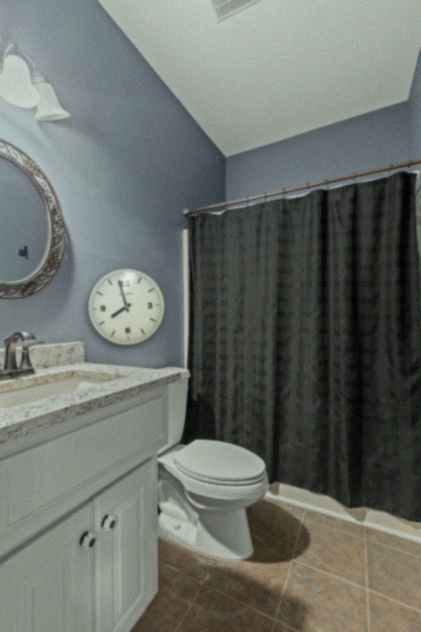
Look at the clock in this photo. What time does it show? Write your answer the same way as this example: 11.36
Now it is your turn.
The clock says 7.58
